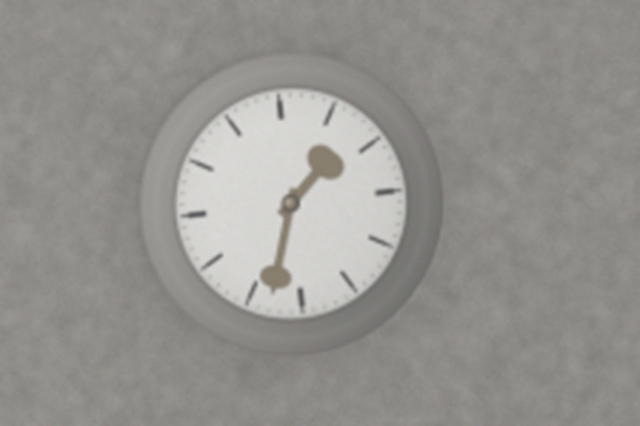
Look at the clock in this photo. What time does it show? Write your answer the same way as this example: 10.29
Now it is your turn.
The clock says 1.33
